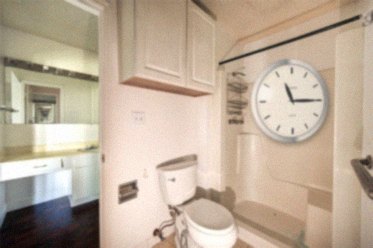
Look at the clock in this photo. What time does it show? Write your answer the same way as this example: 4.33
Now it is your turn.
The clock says 11.15
